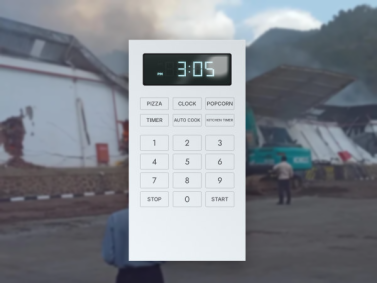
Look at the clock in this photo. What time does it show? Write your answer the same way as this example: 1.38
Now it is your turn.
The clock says 3.05
